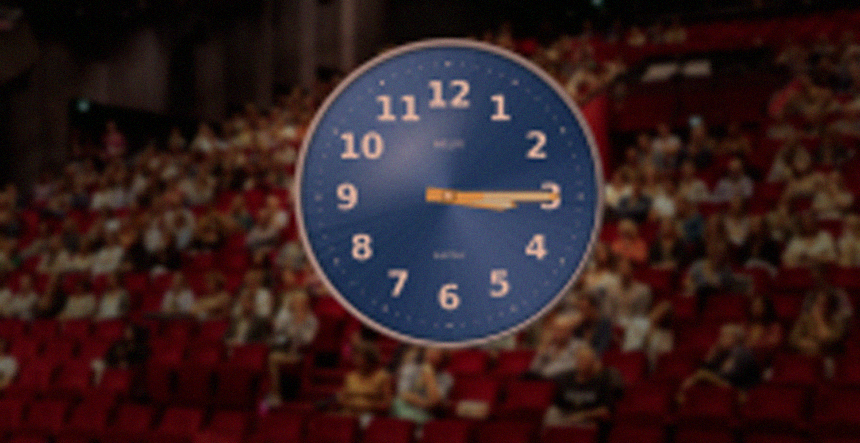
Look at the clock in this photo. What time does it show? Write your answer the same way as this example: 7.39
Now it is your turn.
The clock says 3.15
